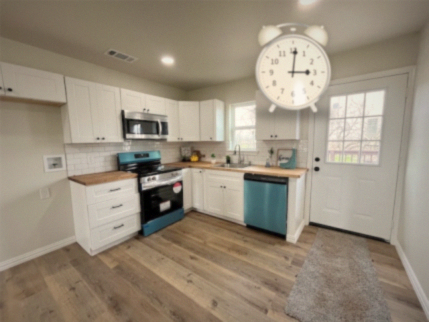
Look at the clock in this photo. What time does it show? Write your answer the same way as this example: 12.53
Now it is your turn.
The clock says 3.01
